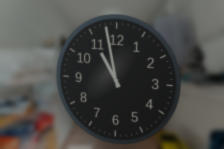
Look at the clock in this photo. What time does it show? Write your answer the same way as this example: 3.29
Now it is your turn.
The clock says 10.58
